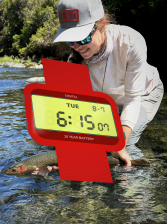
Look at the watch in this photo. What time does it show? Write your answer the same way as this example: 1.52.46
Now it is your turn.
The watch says 6.15.07
